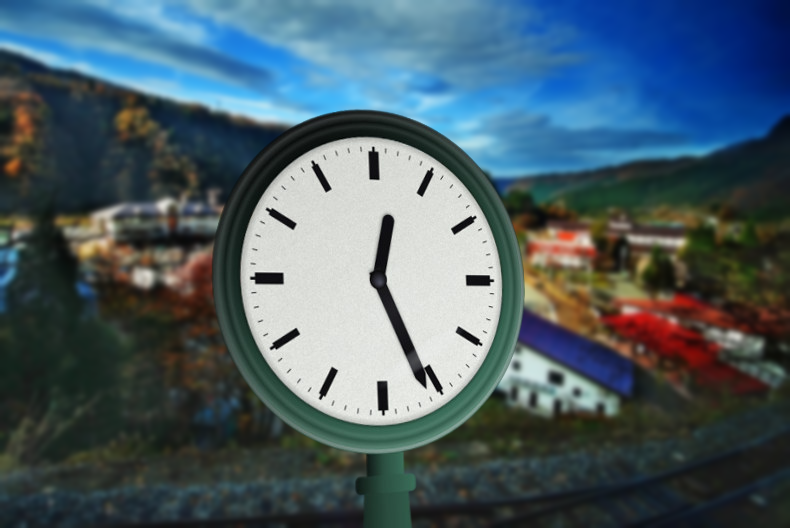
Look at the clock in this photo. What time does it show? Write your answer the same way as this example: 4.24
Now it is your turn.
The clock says 12.26
